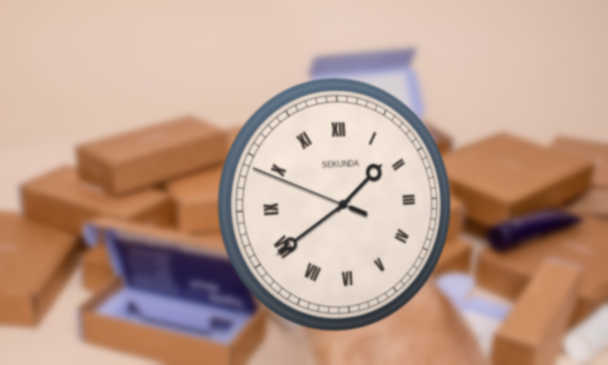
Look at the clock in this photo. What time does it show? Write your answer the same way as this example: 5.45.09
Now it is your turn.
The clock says 1.39.49
